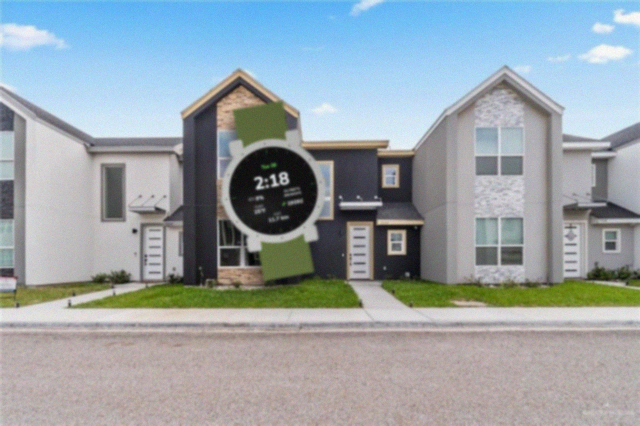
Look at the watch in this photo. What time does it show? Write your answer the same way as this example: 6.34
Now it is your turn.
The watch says 2.18
